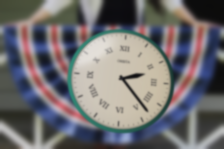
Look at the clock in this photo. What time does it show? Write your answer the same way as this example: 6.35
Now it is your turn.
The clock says 2.23
